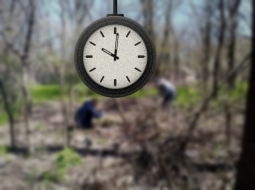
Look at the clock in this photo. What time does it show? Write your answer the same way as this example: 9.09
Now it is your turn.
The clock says 10.01
